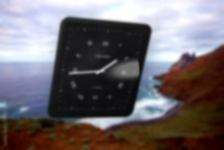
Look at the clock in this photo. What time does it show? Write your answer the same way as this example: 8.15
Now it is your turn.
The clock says 1.44
